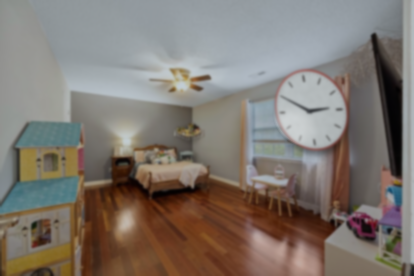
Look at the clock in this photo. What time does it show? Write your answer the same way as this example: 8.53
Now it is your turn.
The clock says 2.50
